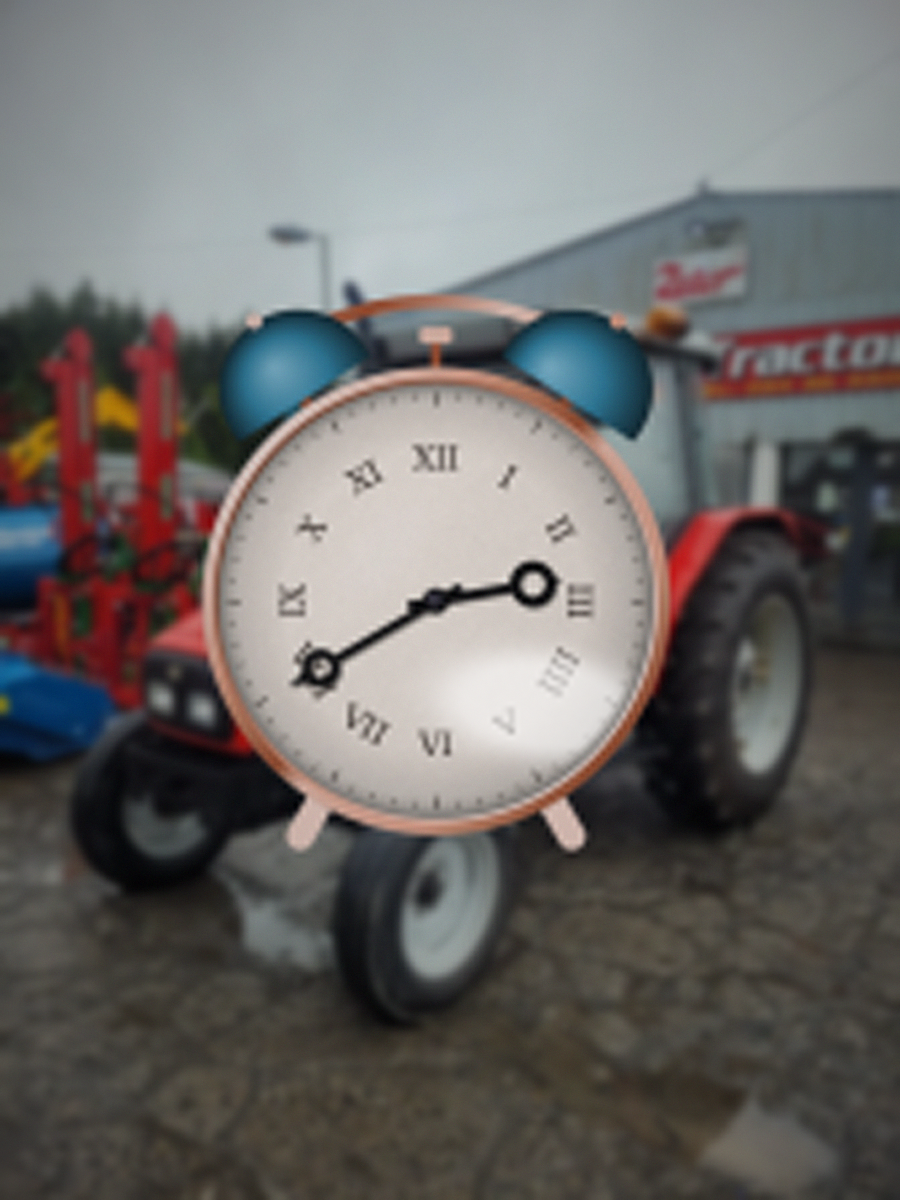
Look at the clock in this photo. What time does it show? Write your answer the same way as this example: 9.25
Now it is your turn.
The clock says 2.40
